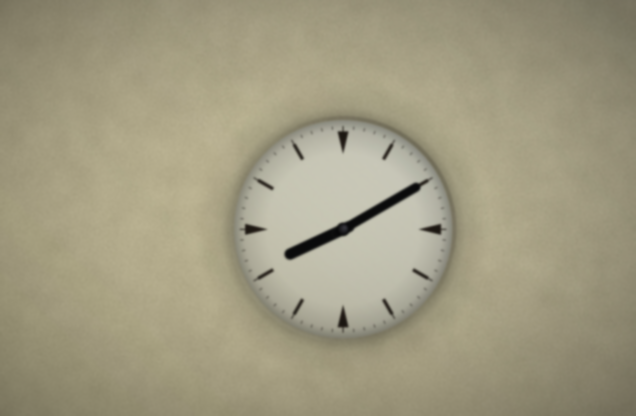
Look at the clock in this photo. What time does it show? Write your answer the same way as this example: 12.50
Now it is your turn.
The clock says 8.10
